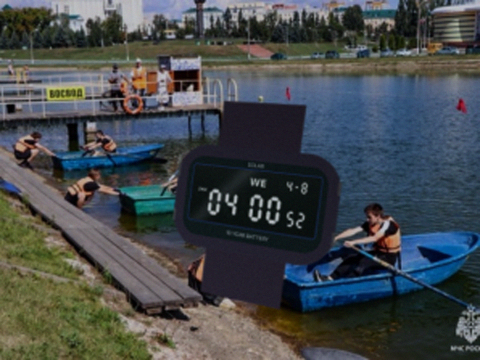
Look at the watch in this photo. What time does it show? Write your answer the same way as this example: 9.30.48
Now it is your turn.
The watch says 4.00.52
